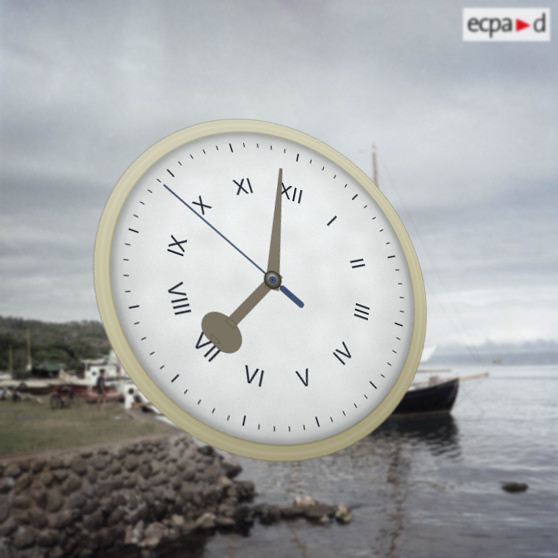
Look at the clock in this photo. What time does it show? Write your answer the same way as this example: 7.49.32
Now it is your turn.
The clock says 6.58.49
